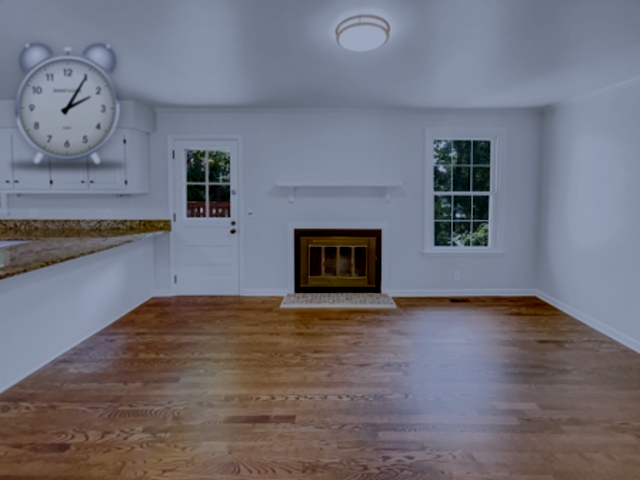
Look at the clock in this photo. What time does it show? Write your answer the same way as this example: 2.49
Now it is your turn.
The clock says 2.05
